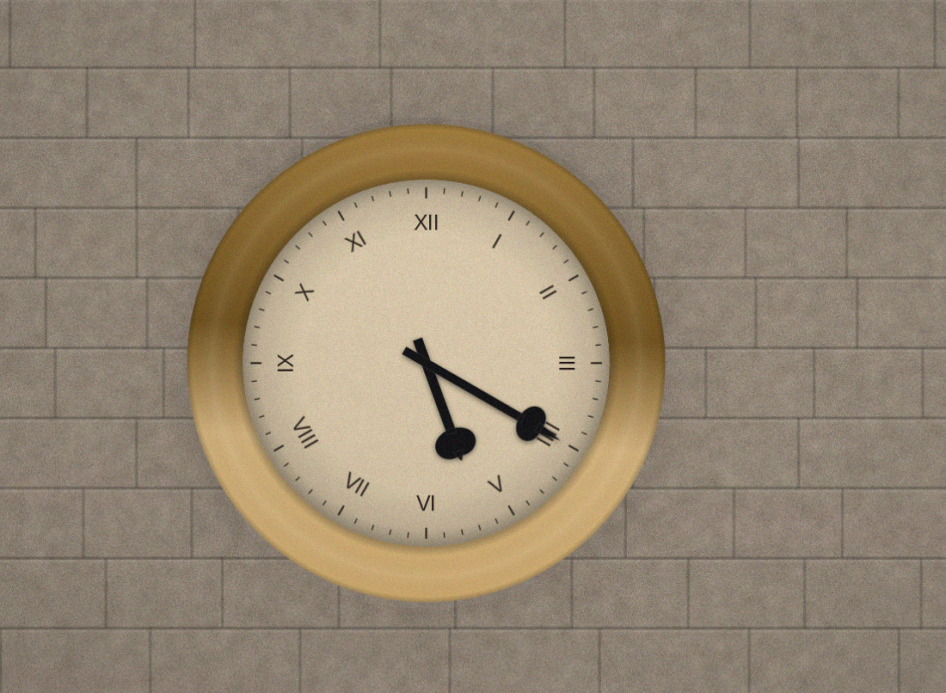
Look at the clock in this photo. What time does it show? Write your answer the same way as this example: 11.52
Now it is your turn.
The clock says 5.20
